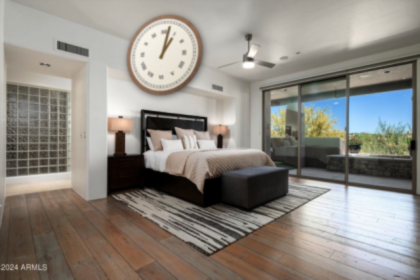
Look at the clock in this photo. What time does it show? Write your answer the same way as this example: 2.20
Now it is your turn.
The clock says 1.02
